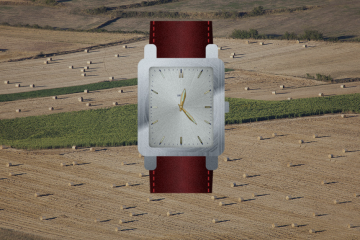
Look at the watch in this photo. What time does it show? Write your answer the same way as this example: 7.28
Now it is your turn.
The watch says 12.23
